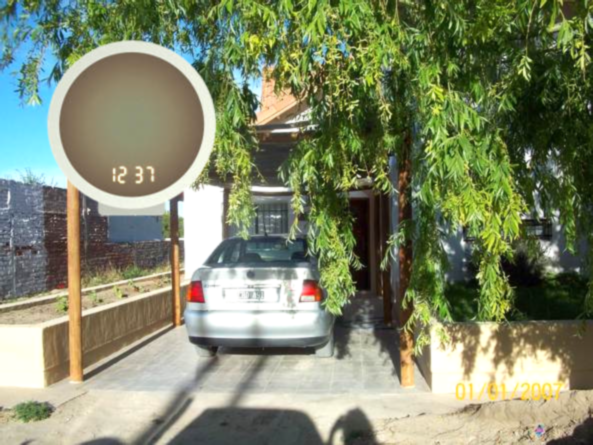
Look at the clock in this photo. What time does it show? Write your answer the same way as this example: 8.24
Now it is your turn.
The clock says 12.37
